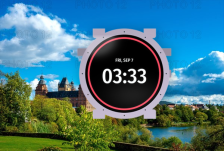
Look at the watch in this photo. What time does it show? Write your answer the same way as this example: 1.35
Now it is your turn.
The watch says 3.33
